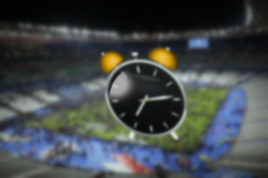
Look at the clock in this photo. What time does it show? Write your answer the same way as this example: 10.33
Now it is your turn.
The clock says 7.14
